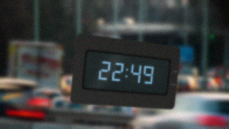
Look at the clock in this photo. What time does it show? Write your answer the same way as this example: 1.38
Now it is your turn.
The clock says 22.49
